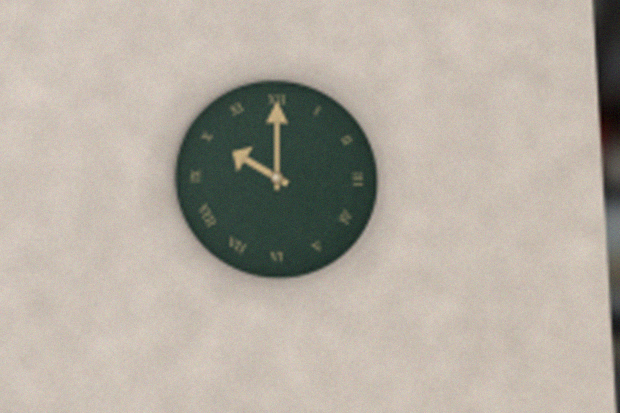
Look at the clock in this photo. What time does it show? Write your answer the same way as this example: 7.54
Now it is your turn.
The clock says 10.00
